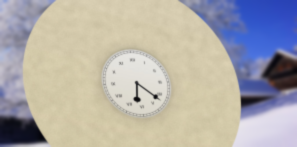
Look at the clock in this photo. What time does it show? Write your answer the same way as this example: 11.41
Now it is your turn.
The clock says 6.22
